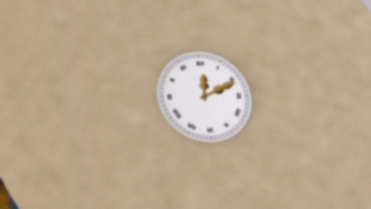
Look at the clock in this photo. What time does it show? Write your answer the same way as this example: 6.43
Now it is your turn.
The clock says 12.11
